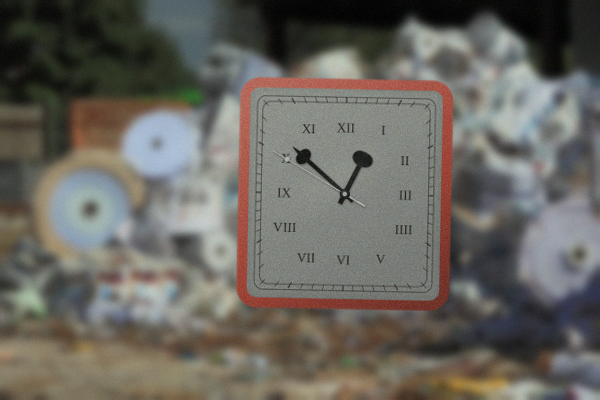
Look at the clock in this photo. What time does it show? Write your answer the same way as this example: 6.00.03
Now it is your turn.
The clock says 12.51.50
